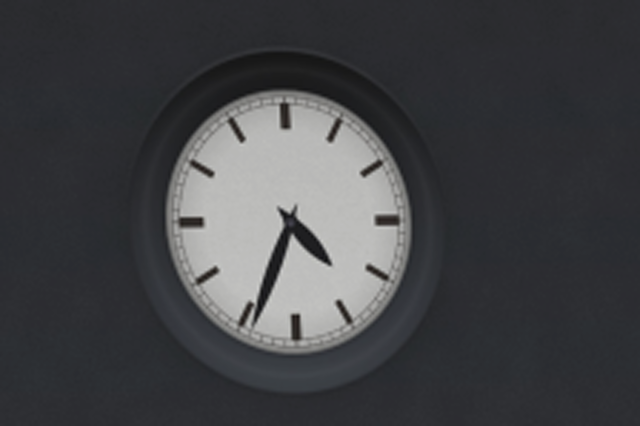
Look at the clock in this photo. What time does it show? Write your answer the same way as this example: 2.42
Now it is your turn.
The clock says 4.34
